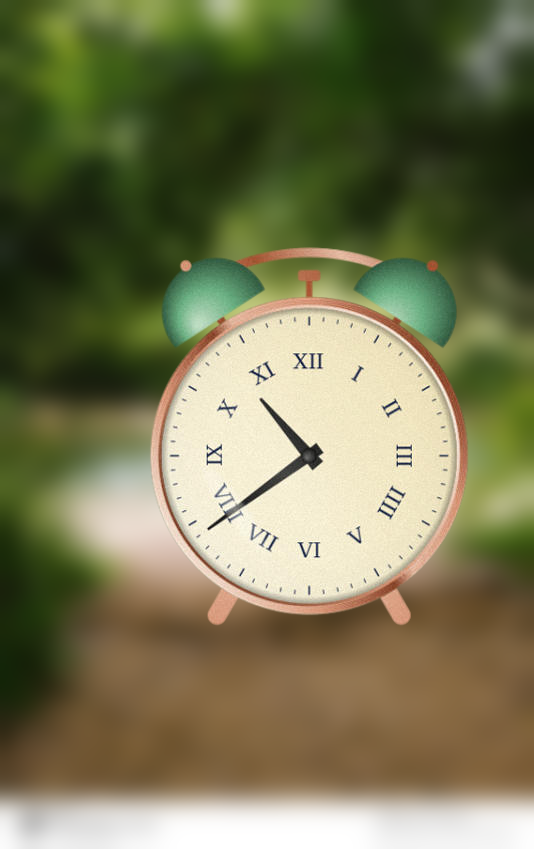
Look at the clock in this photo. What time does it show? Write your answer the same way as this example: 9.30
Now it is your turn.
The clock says 10.39
